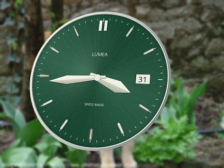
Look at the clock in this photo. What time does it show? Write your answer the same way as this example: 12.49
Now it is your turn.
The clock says 3.44
